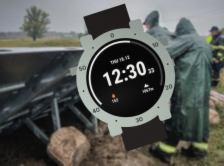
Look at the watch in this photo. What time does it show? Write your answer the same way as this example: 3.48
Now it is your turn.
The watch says 12.30
